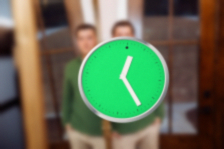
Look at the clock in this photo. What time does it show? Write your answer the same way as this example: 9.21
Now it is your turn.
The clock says 12.24
